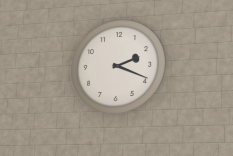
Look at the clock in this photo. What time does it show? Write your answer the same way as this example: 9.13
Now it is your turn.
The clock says 2.19
